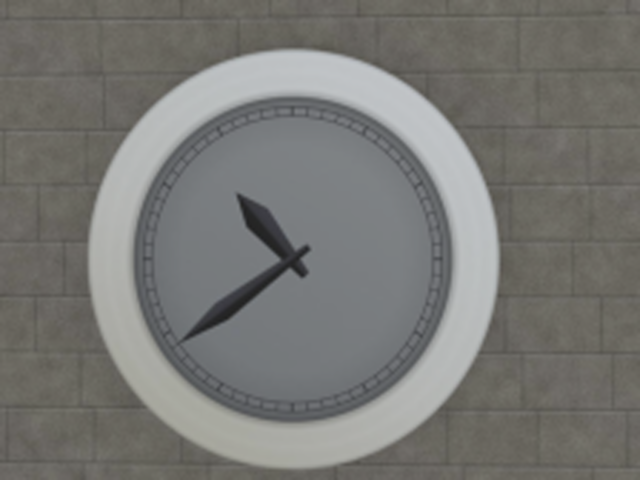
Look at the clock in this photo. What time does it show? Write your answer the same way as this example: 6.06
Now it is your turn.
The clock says 10.39
